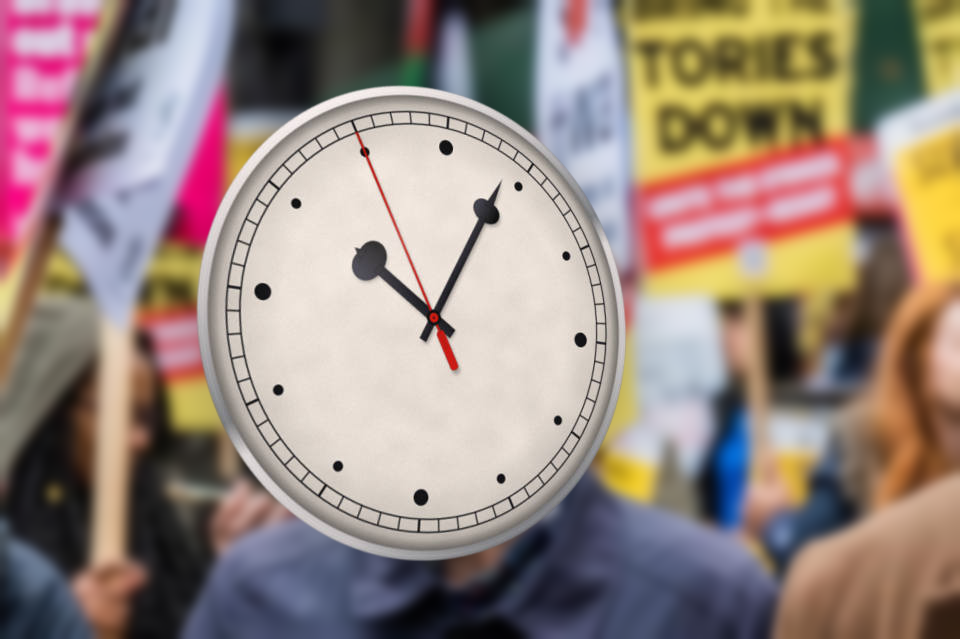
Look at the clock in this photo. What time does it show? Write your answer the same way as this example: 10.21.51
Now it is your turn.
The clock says 10.03.55
